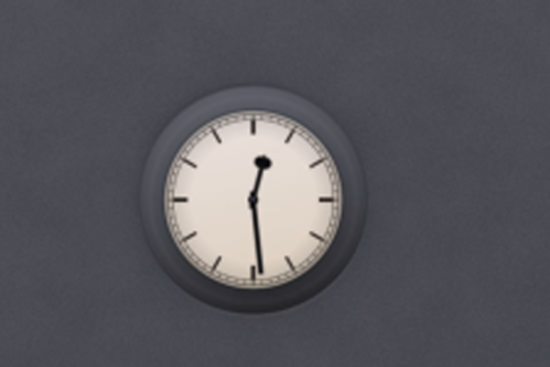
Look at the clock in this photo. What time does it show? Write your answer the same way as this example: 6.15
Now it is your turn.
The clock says 12.29
